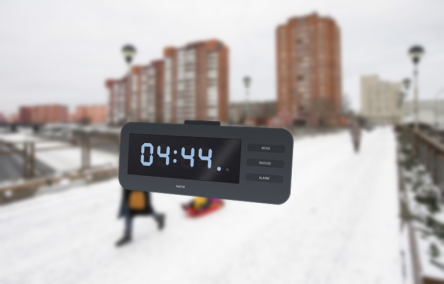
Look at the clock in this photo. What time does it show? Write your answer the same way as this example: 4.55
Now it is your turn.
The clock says 4.44
